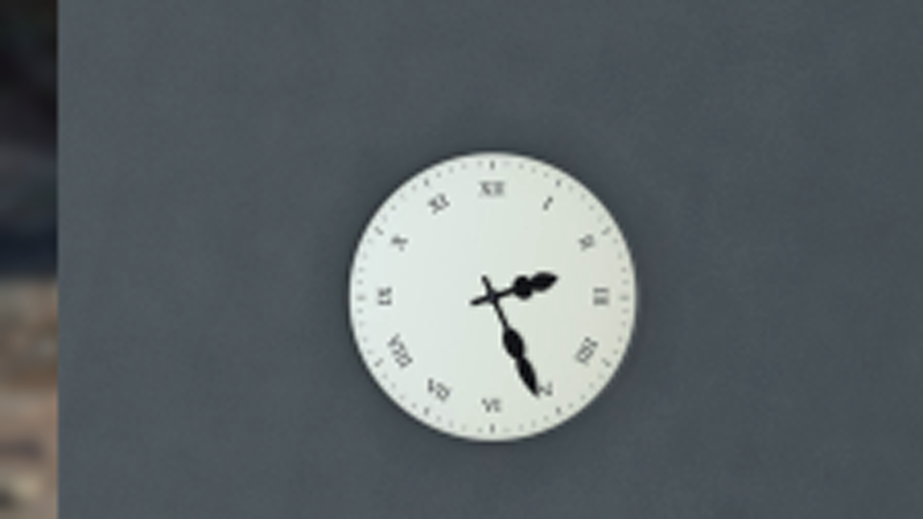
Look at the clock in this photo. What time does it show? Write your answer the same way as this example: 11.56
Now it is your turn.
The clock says 2.26
